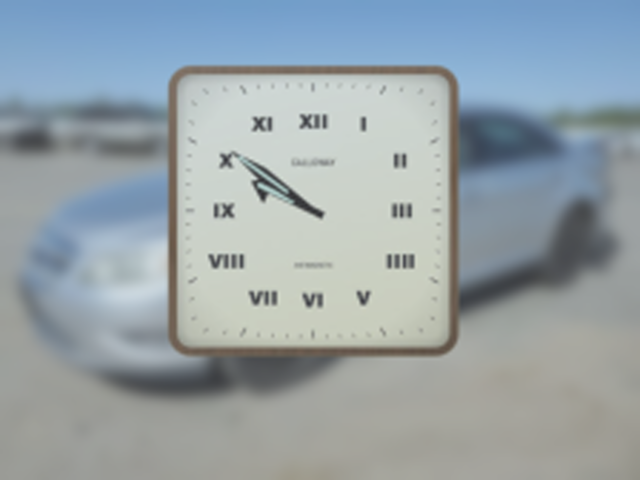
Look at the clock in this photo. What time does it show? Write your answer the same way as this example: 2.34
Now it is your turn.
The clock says 9.51
